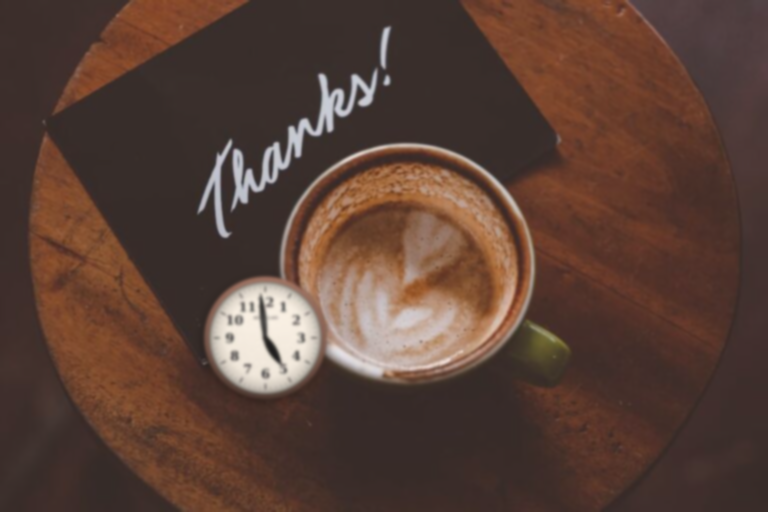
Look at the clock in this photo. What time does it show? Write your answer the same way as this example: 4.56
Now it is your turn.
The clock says 4.59
